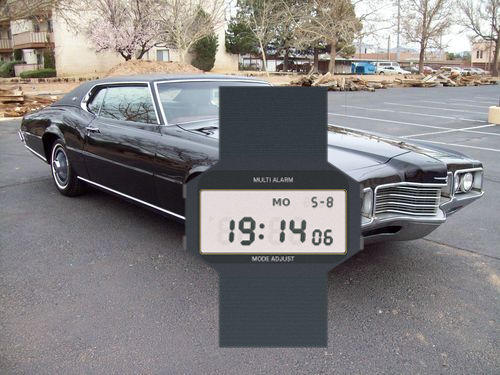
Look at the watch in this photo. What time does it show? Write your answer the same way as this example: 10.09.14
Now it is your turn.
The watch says 19.14.06
